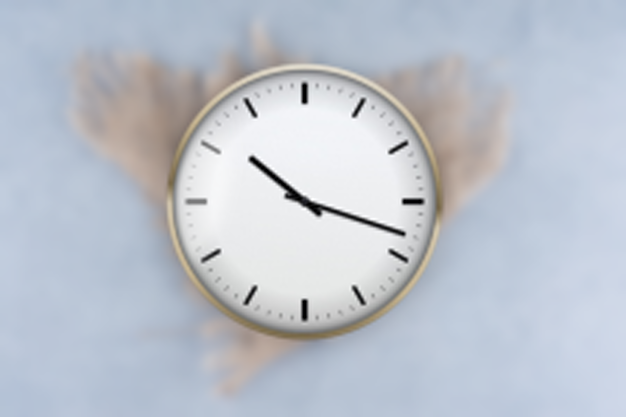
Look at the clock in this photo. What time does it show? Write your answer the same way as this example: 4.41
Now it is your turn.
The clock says 10.18
